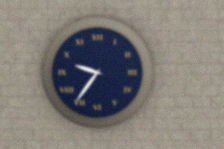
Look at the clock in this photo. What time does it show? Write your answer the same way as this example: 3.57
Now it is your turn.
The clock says 9.36
